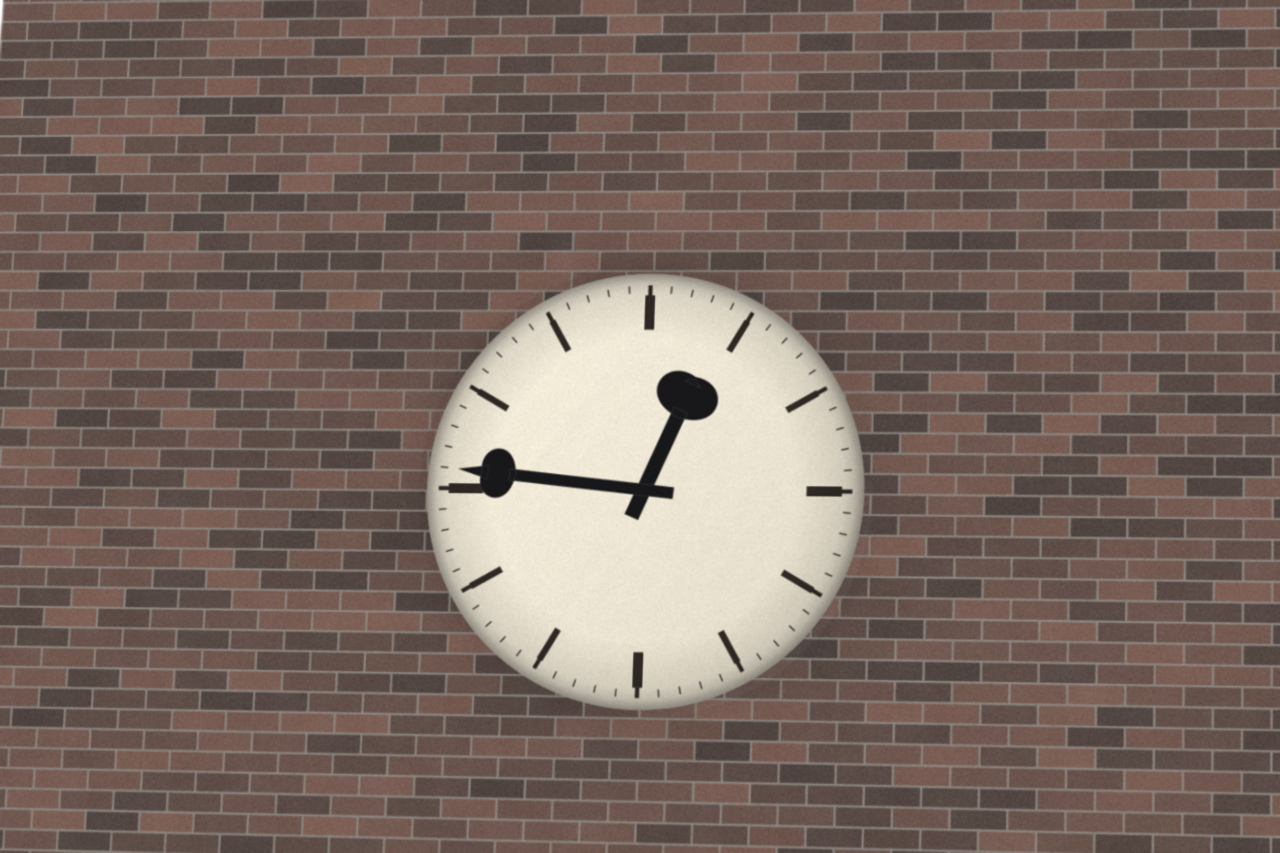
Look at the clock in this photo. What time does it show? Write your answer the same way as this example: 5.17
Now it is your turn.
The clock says 12.46
